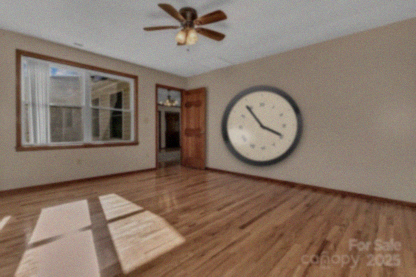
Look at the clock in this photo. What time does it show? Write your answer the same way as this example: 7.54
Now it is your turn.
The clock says 3.54
